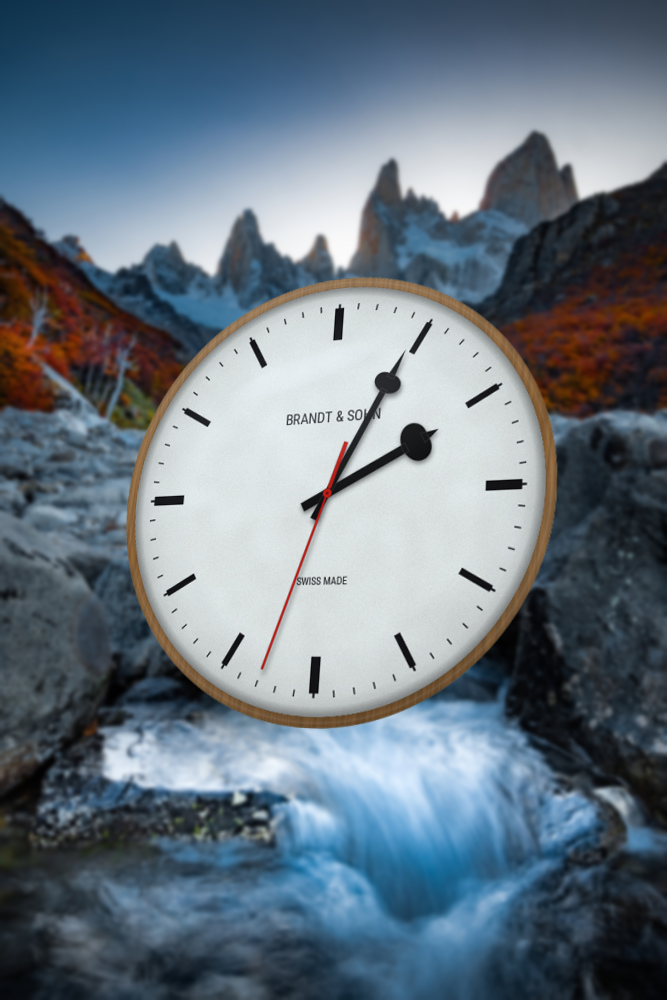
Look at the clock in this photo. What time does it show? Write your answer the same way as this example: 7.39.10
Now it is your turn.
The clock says 2.04.33
